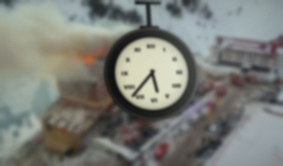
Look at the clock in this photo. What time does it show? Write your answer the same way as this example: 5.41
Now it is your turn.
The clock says 5.37
